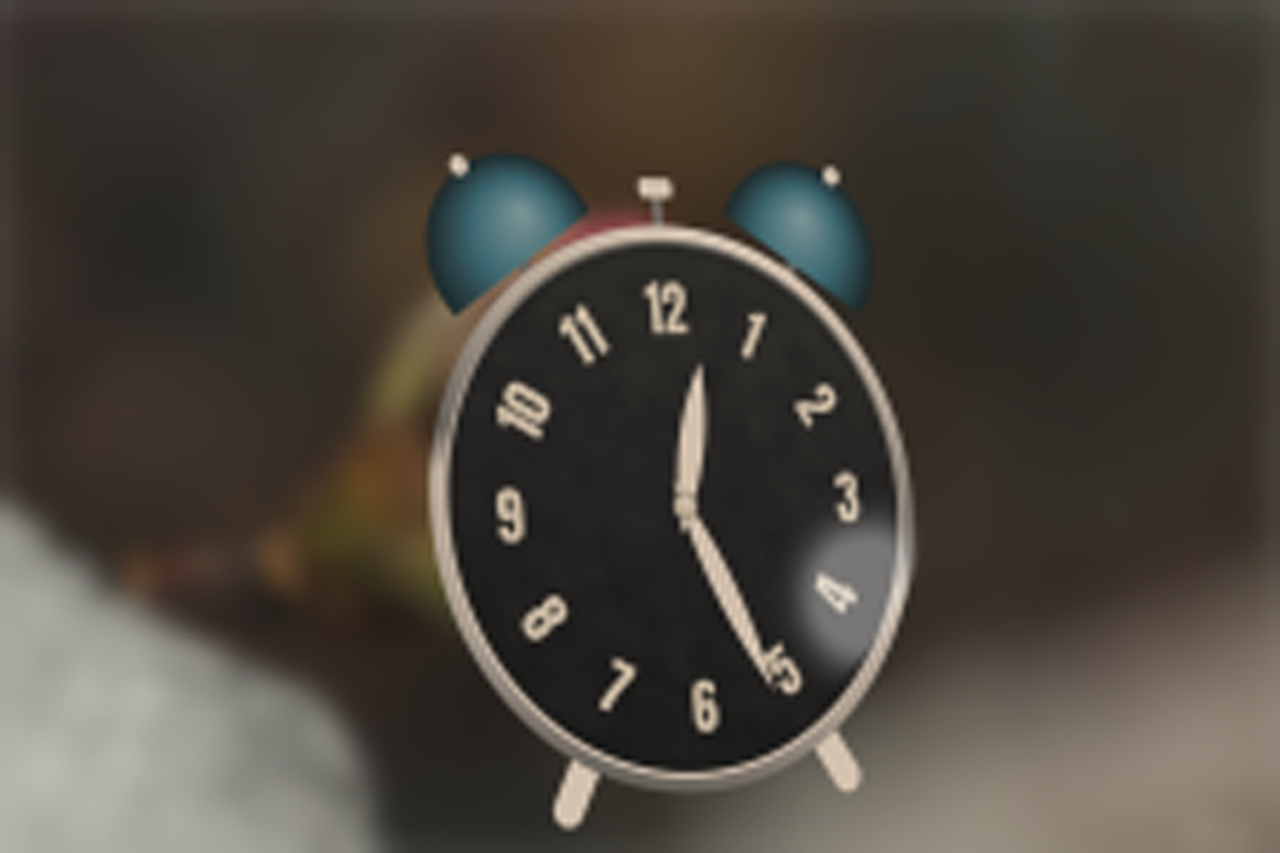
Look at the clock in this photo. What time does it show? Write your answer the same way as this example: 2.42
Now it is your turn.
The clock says 12.26
